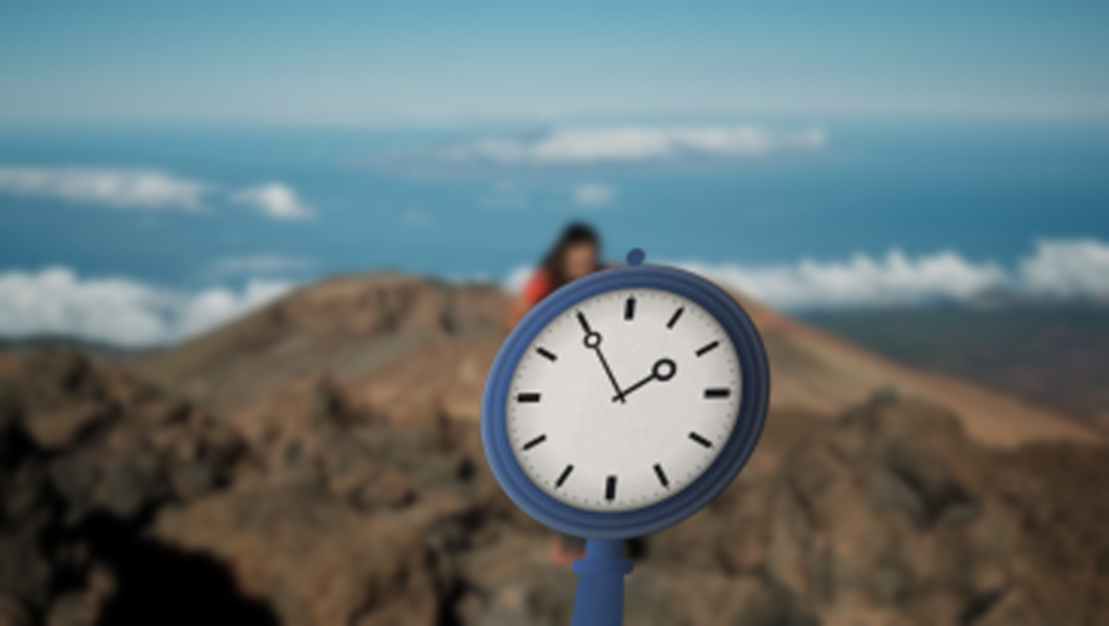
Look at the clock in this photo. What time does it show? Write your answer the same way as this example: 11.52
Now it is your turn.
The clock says 1.55
